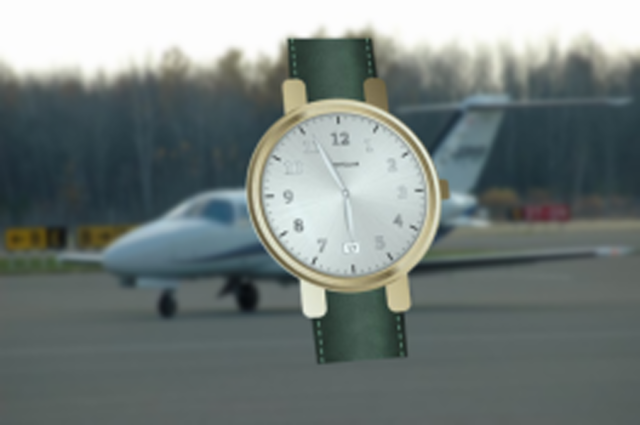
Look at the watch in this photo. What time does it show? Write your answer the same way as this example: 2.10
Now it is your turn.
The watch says 5.56
